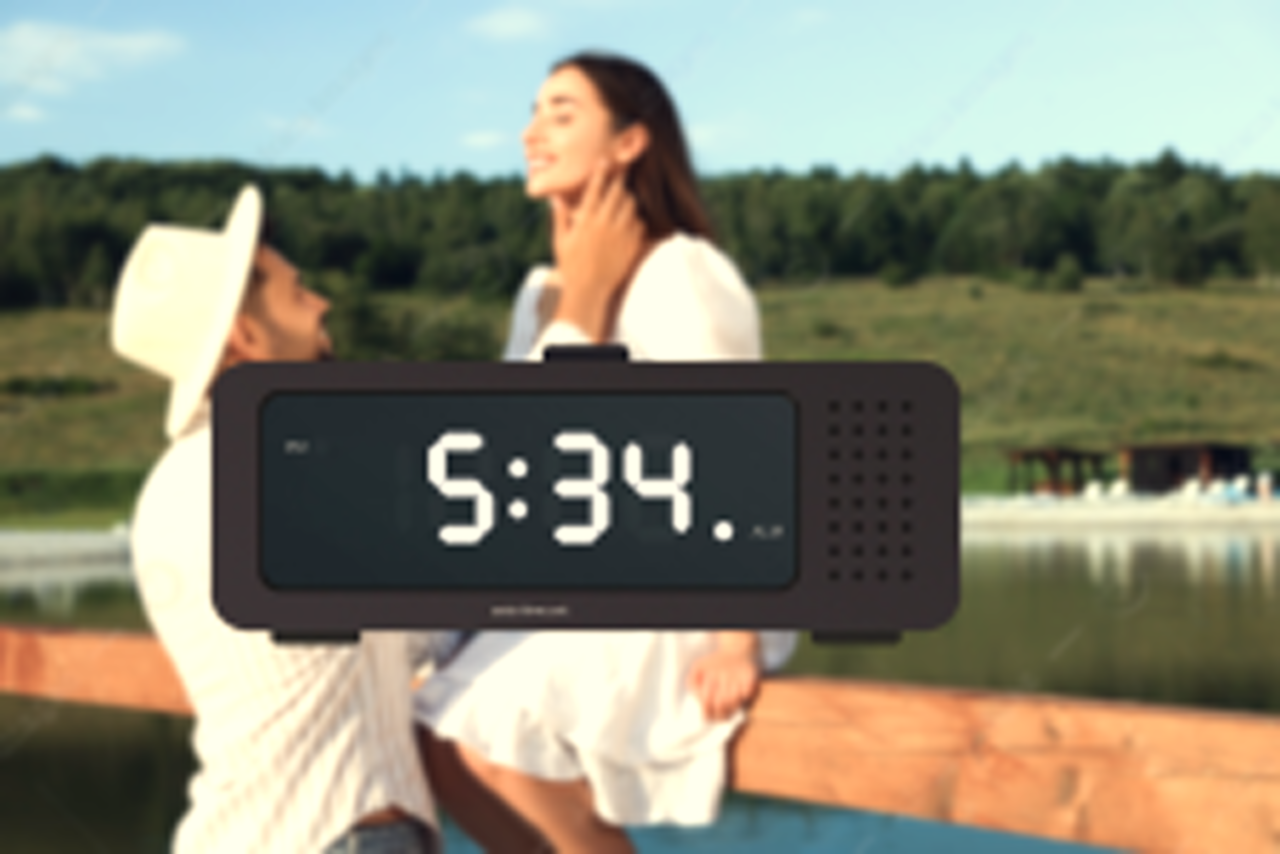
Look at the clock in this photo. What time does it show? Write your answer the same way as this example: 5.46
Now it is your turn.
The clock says 5.34
